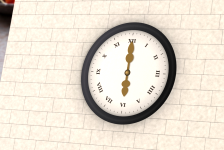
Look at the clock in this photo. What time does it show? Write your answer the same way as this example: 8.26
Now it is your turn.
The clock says 6.00
